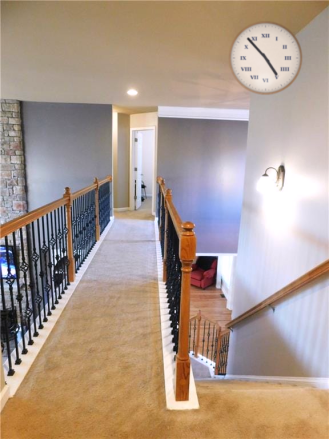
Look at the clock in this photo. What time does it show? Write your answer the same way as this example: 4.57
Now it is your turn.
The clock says 4.53
